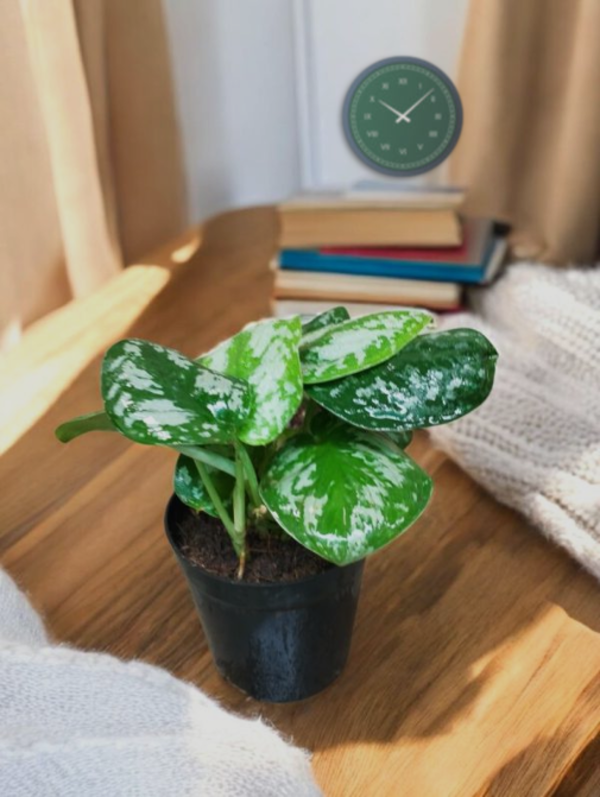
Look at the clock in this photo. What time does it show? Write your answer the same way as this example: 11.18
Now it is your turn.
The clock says 10.08
